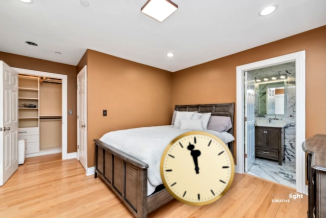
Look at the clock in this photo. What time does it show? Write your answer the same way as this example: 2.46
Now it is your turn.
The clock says 11.58
